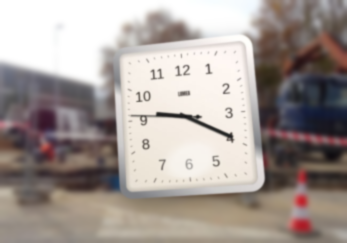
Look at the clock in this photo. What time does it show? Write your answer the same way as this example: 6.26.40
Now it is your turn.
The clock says 9.19.46
